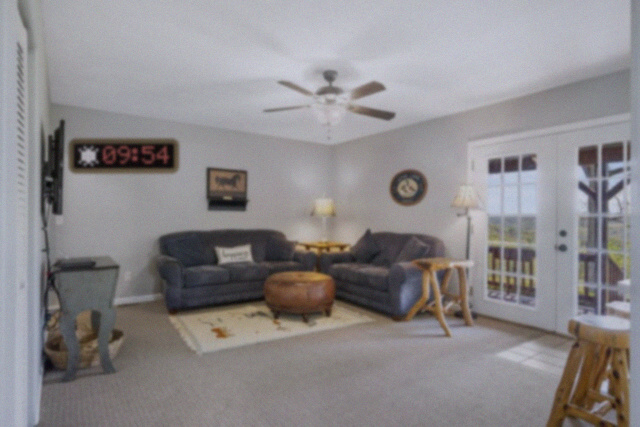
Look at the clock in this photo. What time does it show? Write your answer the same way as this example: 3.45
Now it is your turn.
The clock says 9.54
